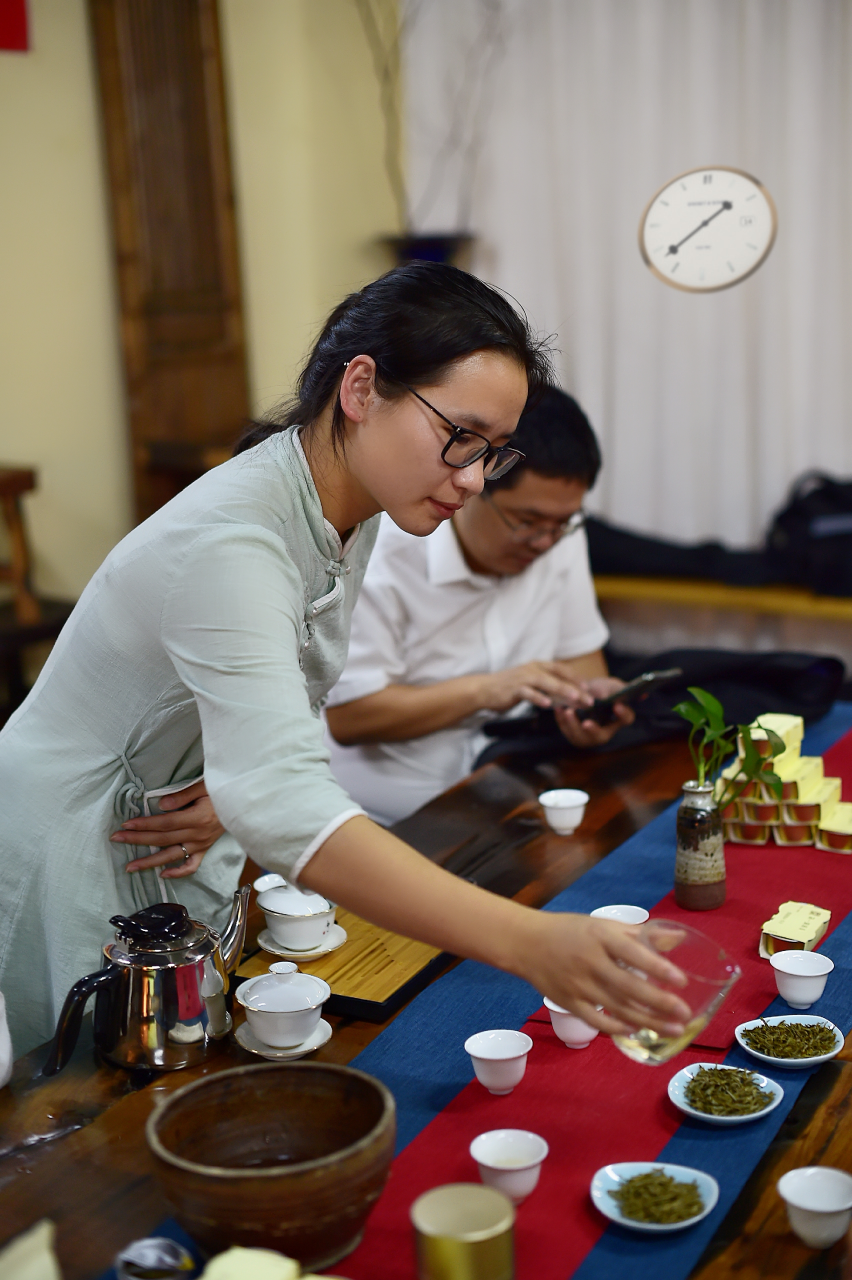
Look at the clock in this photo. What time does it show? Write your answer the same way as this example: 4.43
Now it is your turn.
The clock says 1.38
